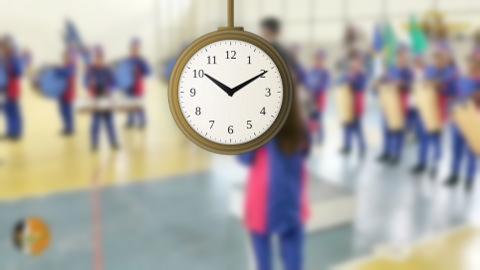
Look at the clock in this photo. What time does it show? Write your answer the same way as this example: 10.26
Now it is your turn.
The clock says 10.10
